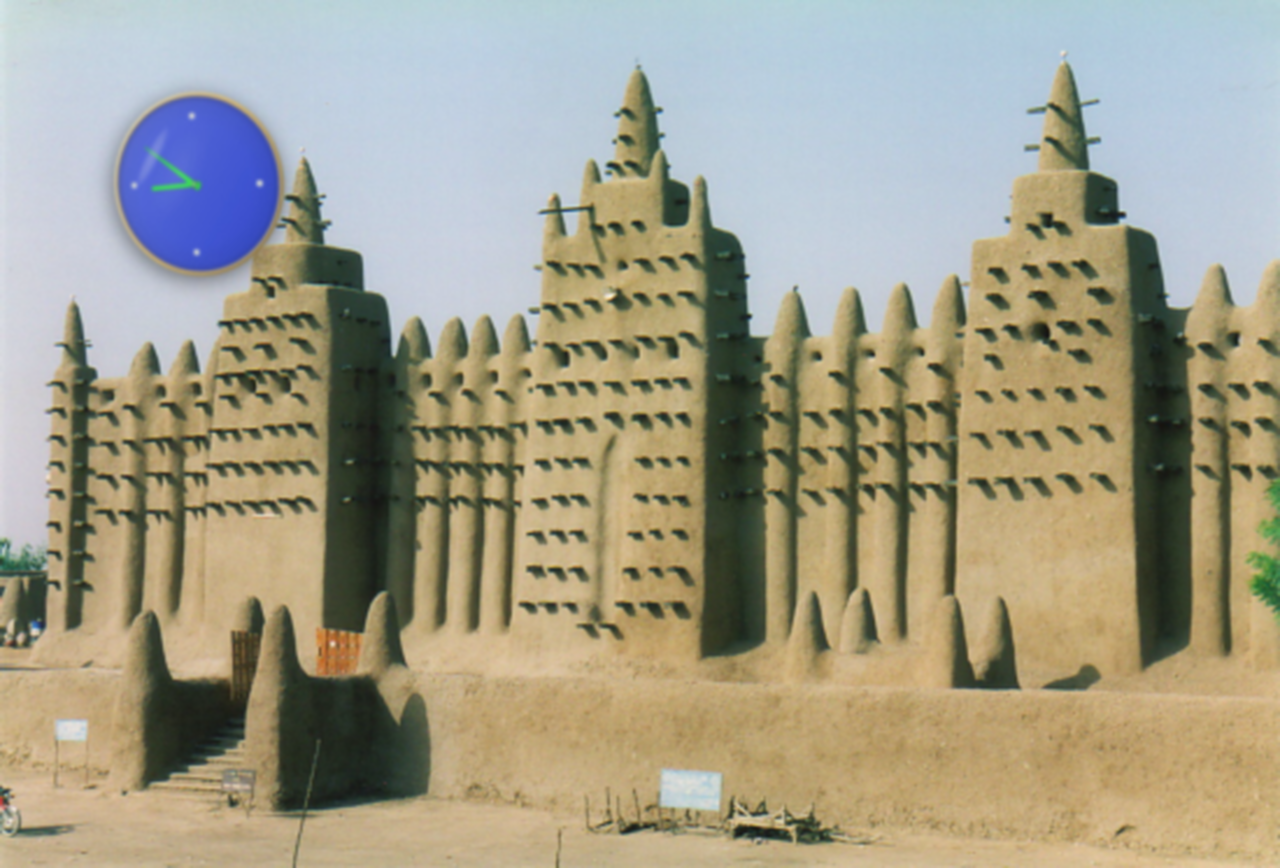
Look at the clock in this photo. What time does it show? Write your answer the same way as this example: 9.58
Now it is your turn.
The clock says 8.51
